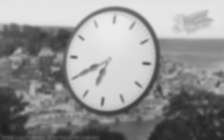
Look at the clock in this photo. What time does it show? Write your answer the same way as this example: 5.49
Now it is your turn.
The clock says 6.40
